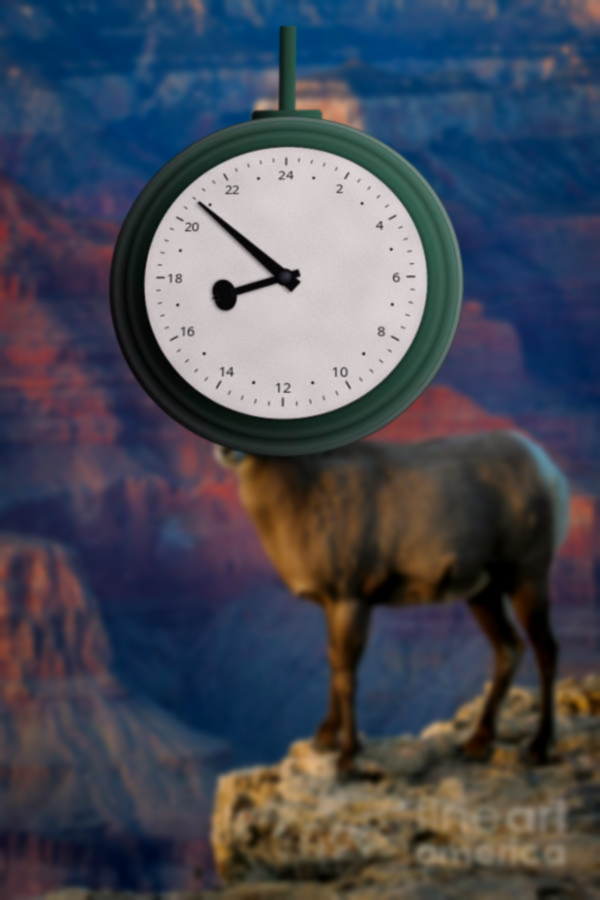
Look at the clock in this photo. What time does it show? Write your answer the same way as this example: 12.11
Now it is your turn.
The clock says 16.52
